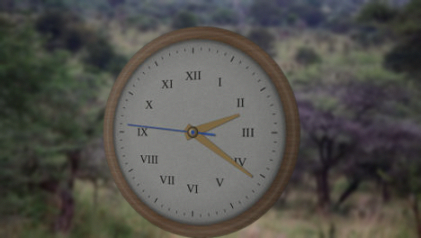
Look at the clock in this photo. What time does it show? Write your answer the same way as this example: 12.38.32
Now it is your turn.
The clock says 2.20.46
